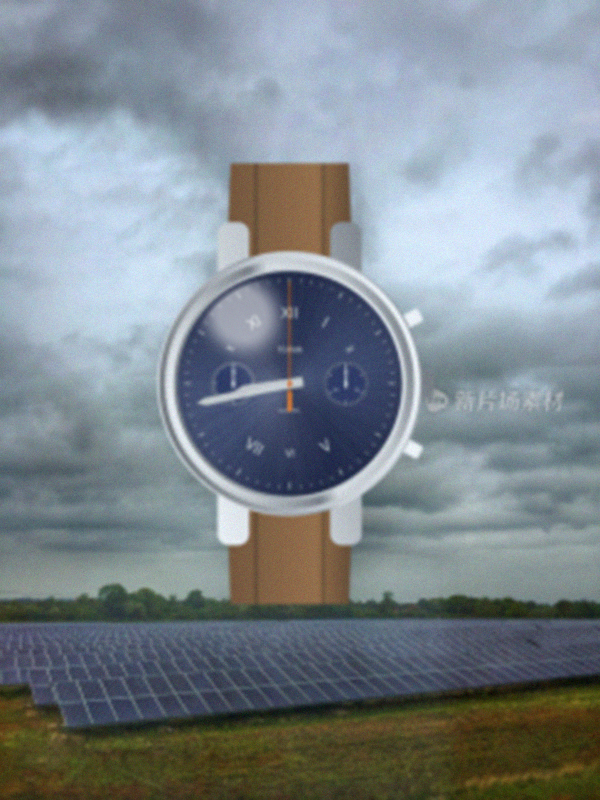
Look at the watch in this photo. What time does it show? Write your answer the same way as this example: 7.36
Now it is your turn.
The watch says 8.43
